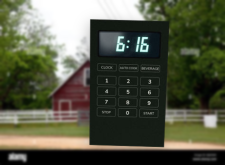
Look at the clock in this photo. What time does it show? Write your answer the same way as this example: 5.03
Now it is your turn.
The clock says 6.16
